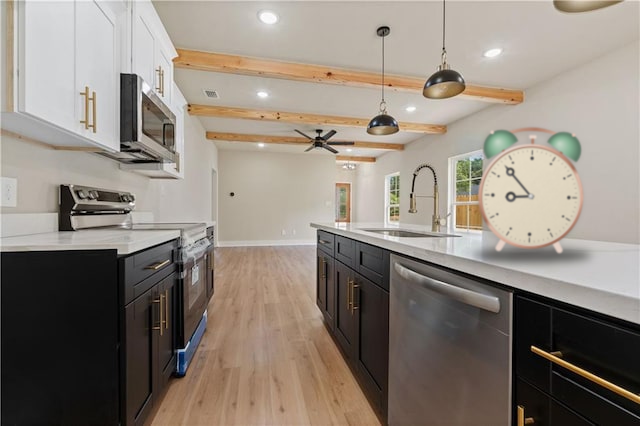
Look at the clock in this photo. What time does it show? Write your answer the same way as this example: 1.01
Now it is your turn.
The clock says 8.53
